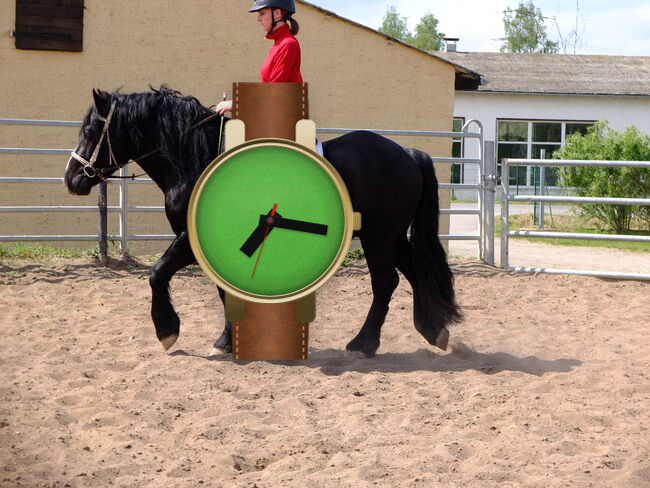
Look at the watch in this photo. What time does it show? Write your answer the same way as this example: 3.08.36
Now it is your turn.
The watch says 7.16.33
